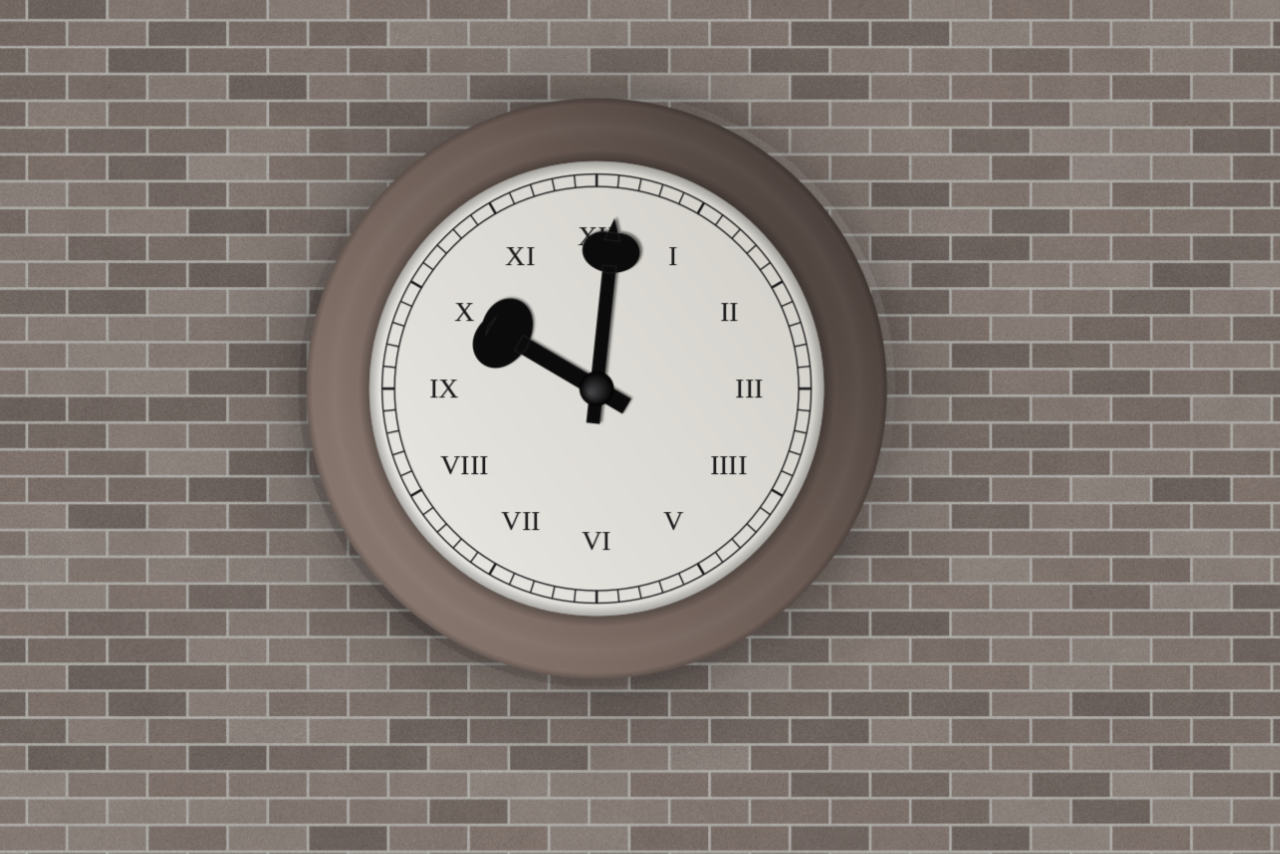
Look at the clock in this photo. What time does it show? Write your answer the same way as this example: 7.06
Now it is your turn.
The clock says 10.01
